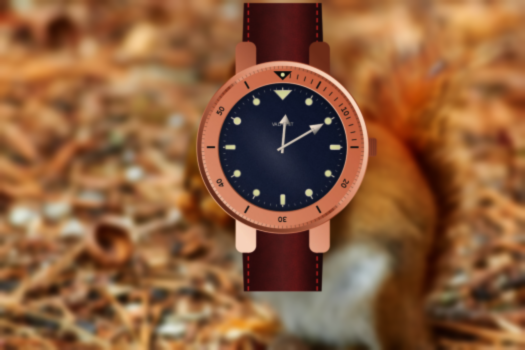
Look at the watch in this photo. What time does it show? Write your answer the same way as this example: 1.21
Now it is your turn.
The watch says 12.10
